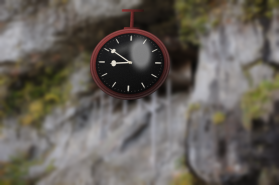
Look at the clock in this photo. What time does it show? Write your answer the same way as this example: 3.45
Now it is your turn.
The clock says 8.51
